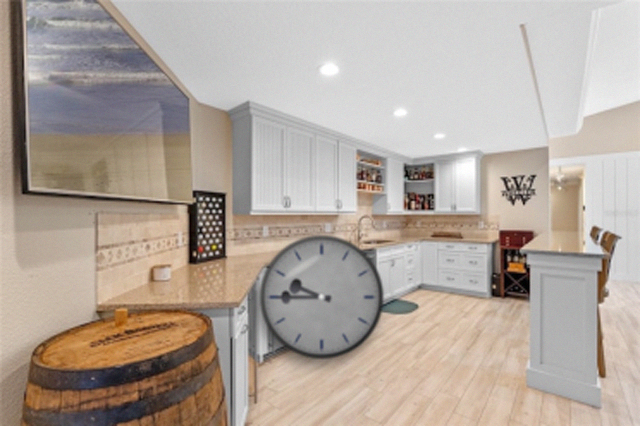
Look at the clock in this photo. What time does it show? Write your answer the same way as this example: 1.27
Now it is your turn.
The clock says 9.45
